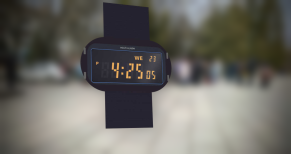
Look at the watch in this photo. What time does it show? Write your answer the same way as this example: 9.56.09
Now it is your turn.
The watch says 4.25.05
